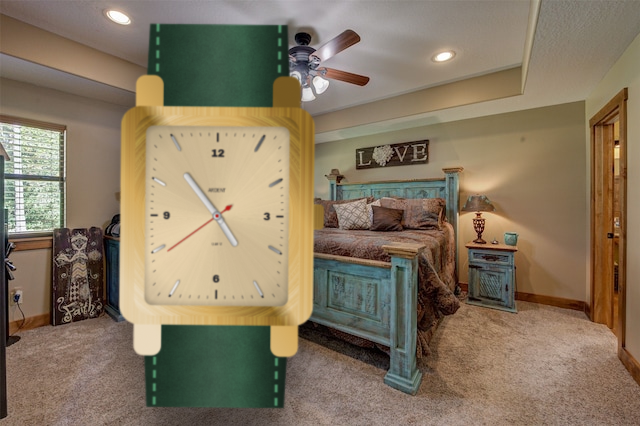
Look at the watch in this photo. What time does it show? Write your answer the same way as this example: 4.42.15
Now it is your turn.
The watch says 4.53.39
